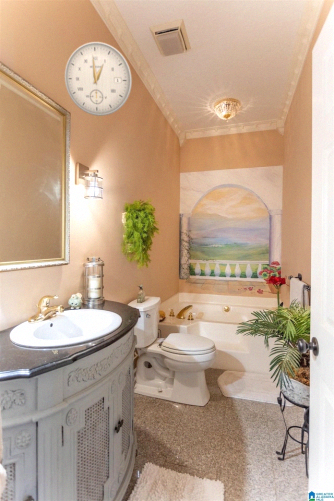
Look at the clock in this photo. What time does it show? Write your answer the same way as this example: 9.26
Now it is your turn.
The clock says 12.59
